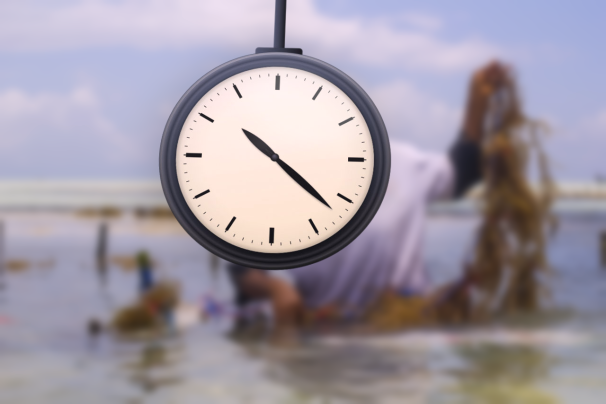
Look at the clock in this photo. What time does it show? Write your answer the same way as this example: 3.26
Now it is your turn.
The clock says 10.22
